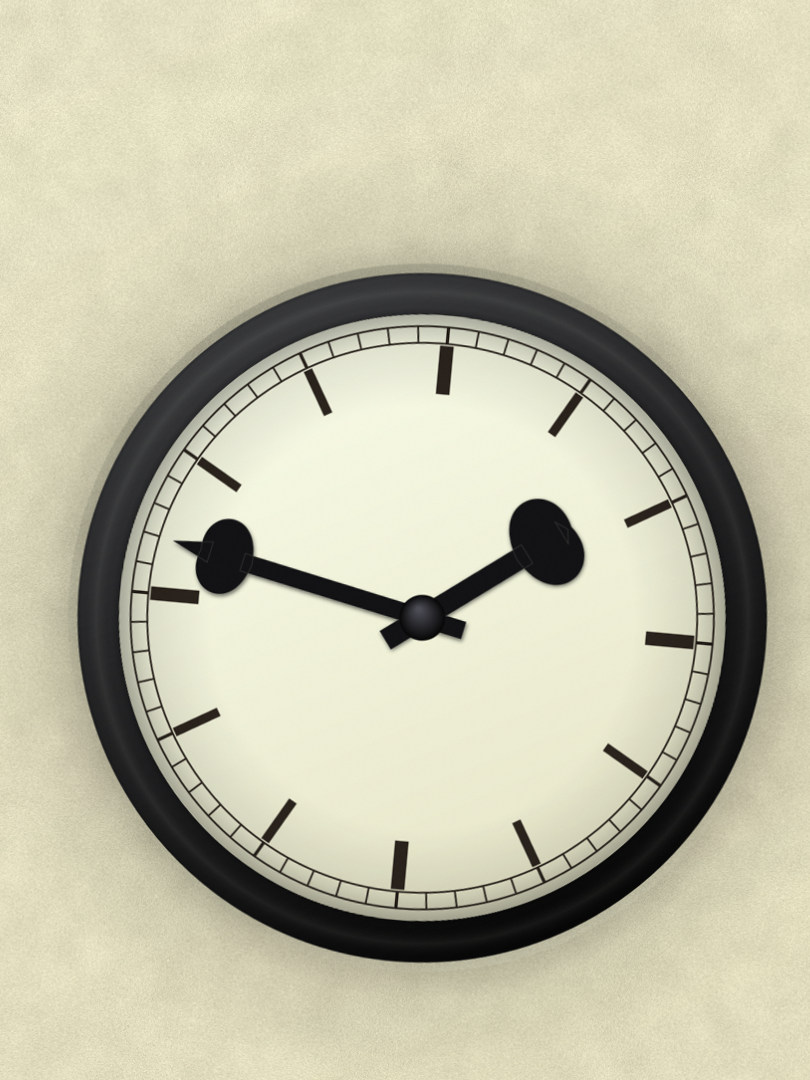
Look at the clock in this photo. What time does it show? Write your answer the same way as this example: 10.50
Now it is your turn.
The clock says 1.47
